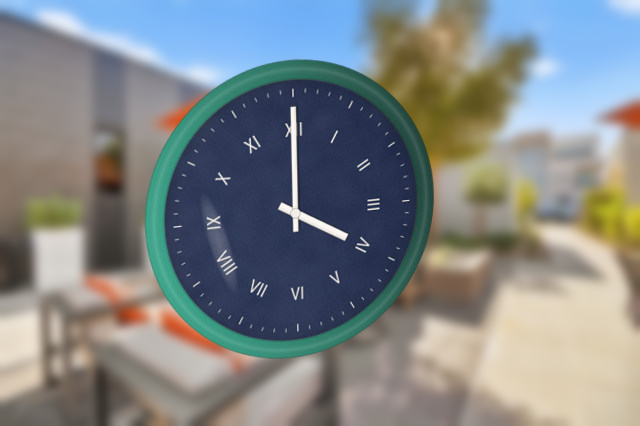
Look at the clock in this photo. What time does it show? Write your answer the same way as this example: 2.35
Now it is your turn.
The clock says 4.00
